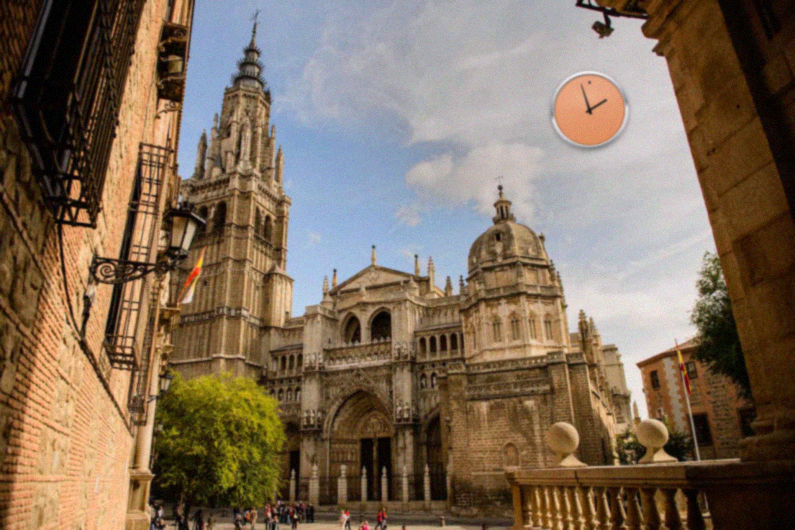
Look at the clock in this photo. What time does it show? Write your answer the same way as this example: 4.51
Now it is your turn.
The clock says 1.57
